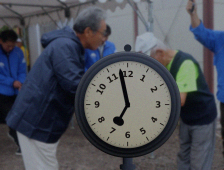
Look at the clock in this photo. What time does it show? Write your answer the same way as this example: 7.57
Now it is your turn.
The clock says 6.58
